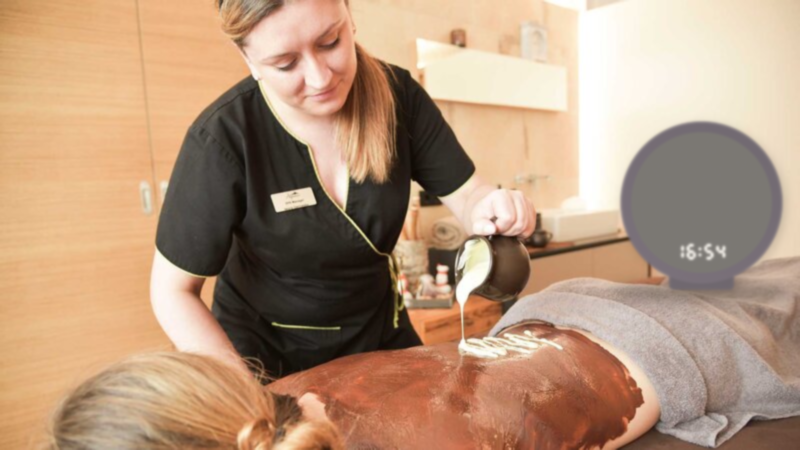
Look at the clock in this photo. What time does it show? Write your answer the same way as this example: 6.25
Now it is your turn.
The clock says 16.54
